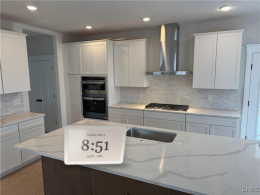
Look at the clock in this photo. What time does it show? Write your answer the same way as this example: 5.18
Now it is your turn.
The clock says 8.51
